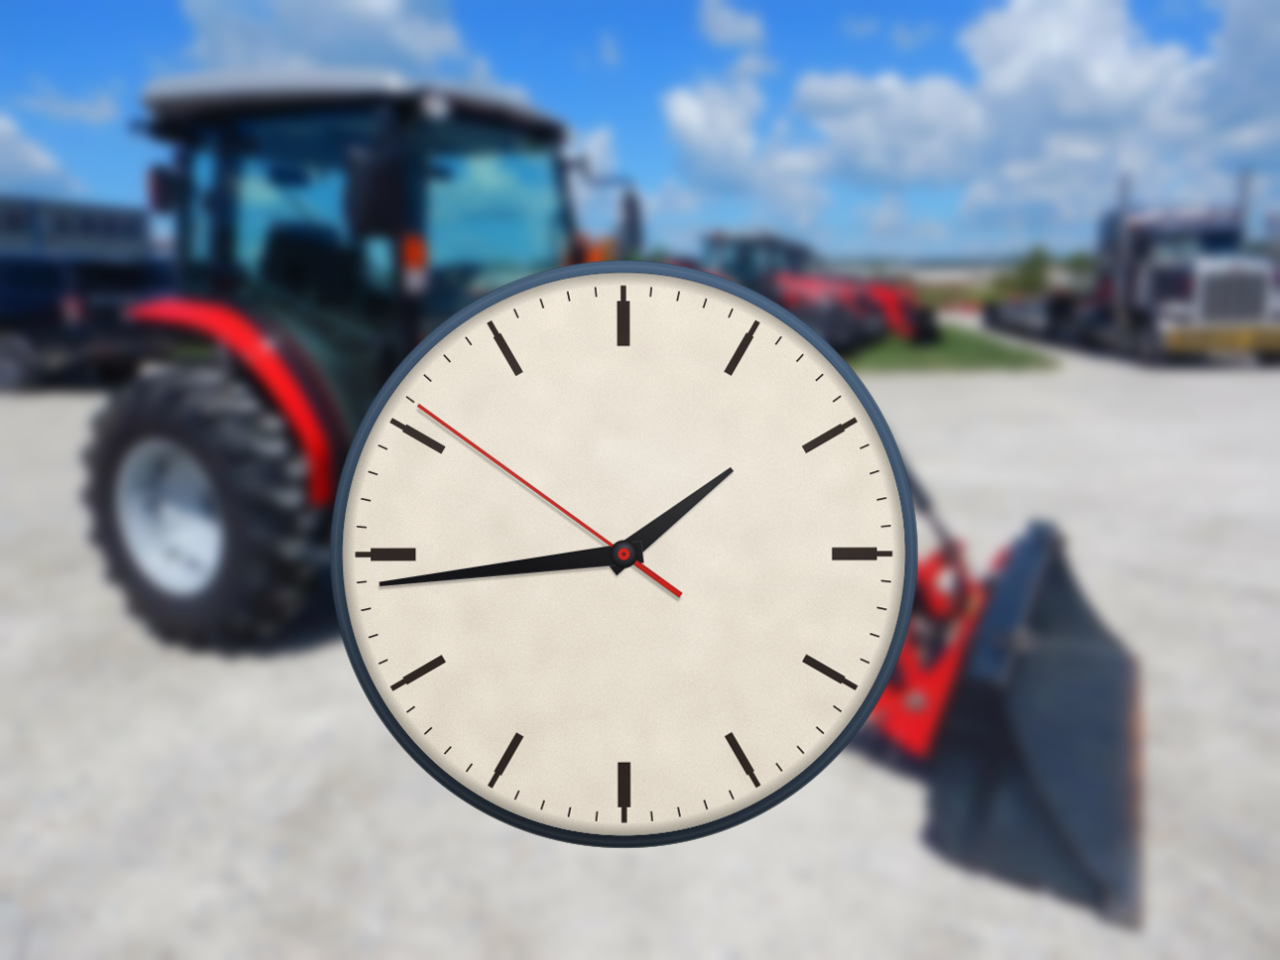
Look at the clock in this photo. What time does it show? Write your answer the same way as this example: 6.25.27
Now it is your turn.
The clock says 1.43.51
